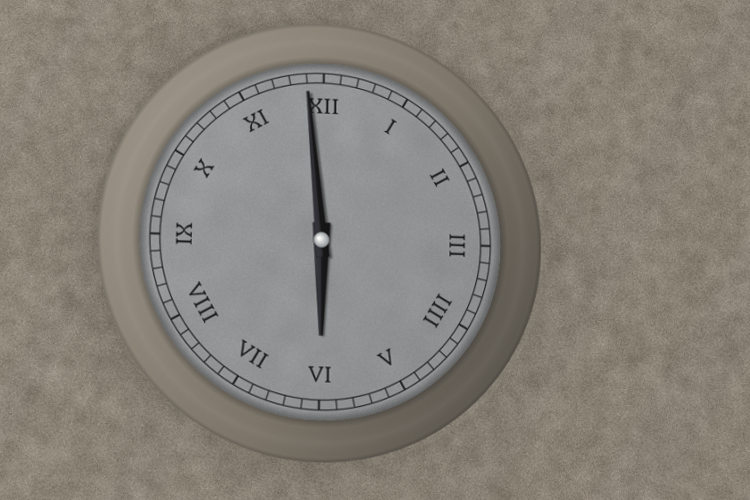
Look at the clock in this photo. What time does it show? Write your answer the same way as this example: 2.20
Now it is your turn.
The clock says 5.59
